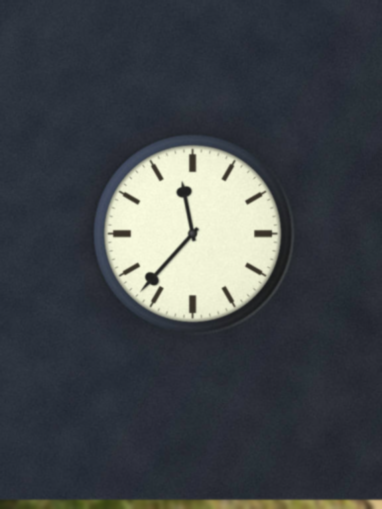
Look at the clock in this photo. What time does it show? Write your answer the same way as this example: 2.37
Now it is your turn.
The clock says 11.37
